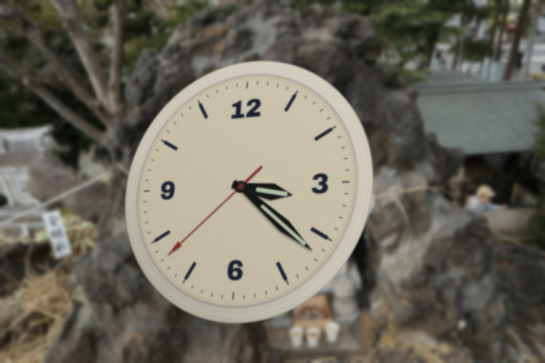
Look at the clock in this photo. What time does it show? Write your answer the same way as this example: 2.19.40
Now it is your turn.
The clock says 3.21.38
